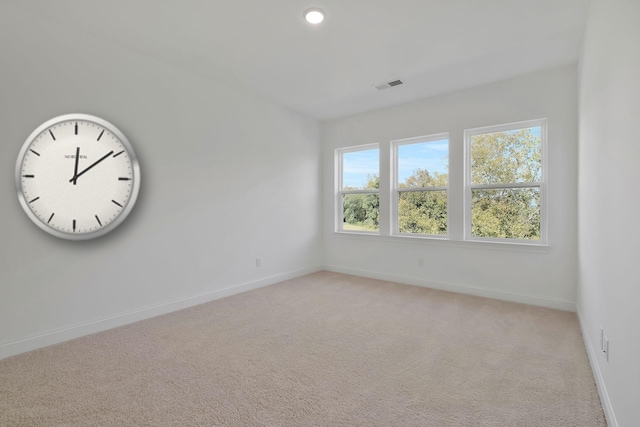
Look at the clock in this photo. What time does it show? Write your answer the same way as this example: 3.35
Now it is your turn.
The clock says 12.09
